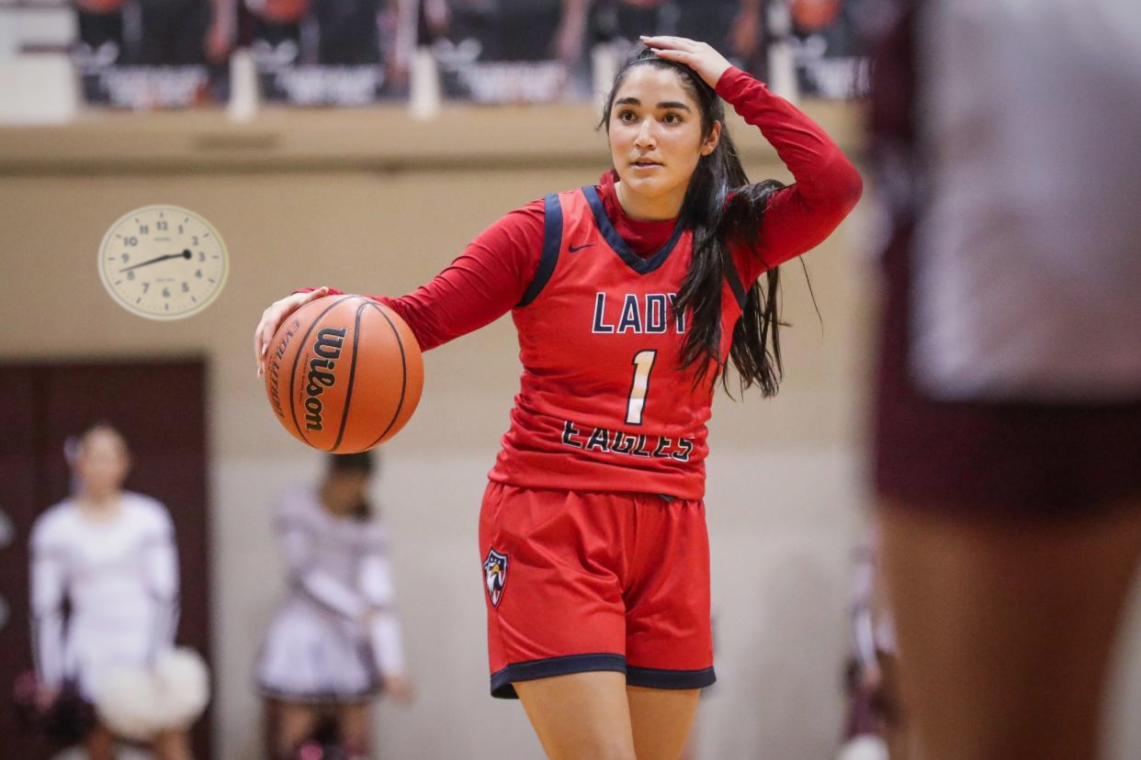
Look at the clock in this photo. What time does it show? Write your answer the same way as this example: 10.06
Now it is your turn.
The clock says 2.42
